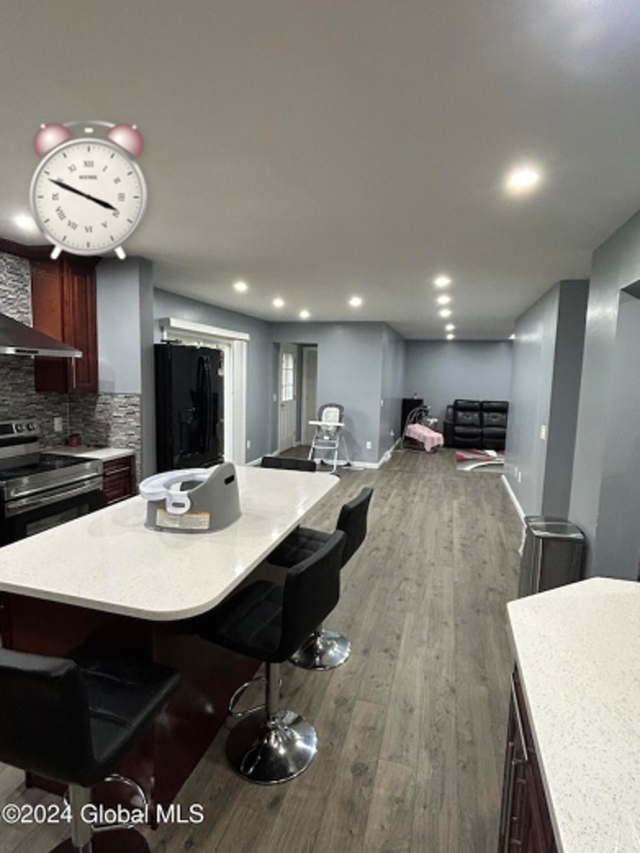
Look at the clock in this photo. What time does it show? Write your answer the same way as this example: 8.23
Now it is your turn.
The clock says 3.49
